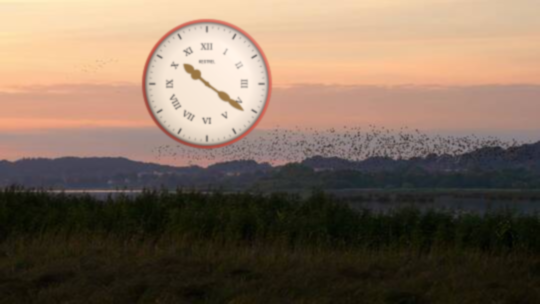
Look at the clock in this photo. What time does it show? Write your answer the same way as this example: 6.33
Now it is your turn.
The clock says 10.21
